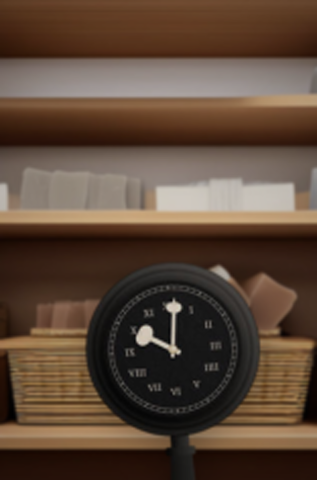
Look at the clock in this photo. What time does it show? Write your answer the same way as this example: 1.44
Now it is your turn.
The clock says 10.01
